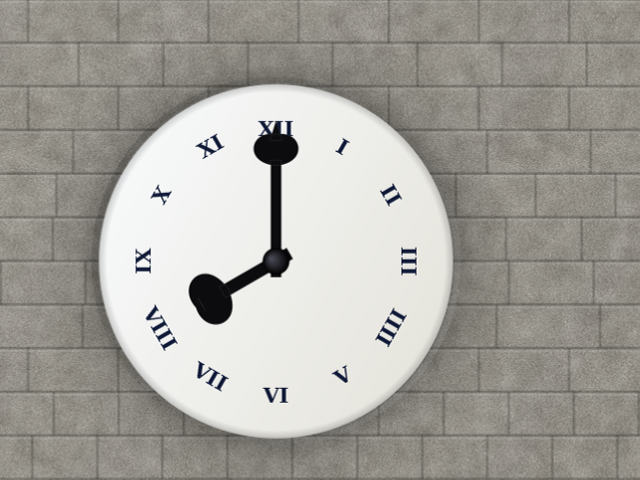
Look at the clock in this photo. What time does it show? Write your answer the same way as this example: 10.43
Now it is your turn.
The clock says 8.00
